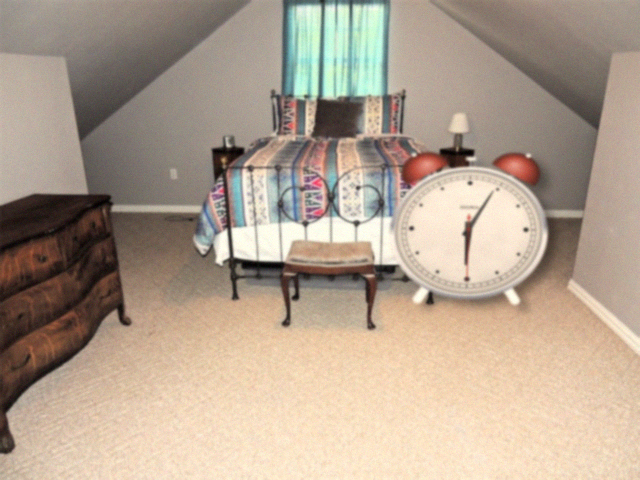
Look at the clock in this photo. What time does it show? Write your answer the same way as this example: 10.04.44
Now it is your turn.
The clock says 6.04.30
